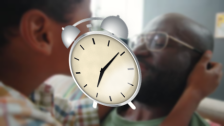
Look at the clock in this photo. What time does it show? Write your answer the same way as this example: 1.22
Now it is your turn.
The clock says 7.09
